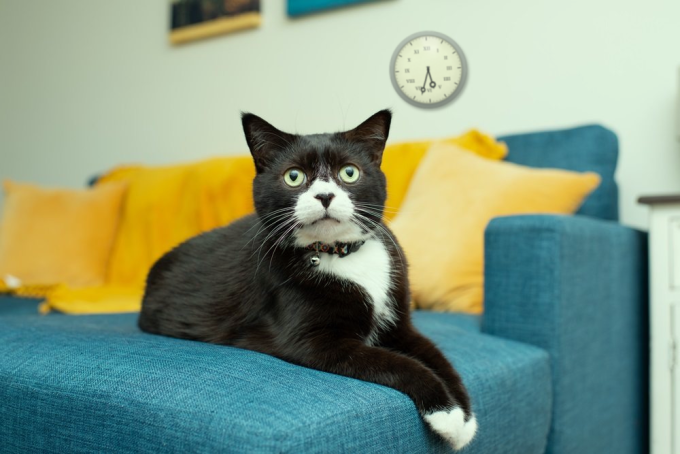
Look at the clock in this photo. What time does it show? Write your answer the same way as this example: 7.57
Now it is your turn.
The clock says 5.33
